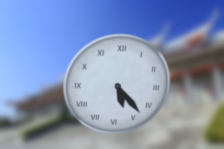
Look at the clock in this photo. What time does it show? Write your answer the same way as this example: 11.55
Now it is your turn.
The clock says 5.23
